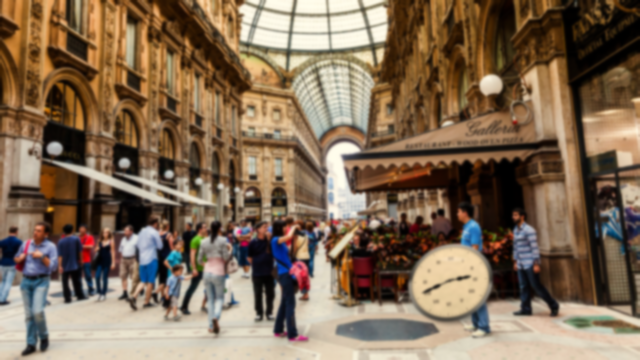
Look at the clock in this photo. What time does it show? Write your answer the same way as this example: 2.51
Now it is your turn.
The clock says 2.41
